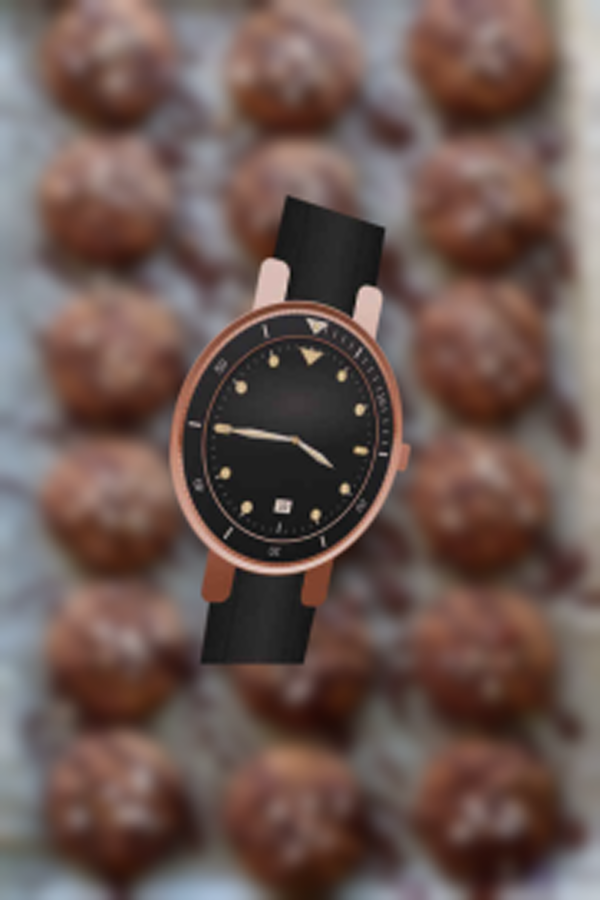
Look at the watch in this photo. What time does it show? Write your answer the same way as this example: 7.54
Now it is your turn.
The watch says 3.45
